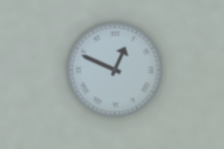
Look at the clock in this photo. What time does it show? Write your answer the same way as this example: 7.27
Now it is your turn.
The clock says 12.49
